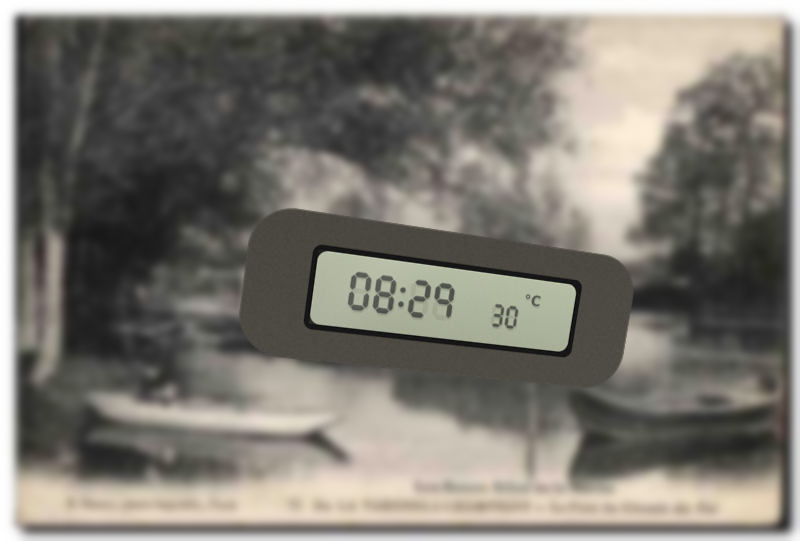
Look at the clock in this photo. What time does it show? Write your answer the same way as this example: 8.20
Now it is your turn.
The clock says 8.29
